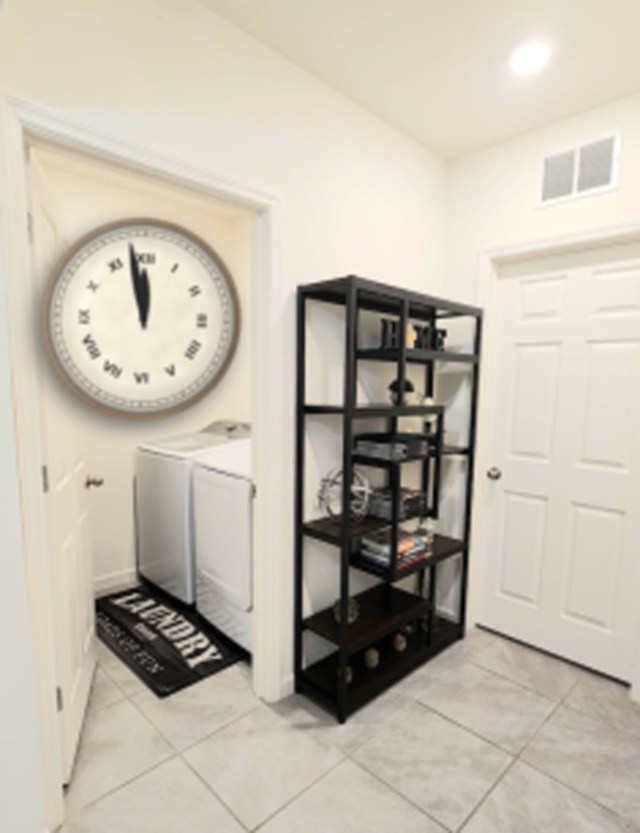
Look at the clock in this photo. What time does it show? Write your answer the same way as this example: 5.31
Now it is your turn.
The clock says 11.58
